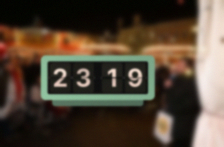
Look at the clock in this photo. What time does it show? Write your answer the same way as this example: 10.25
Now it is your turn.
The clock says 23.19
